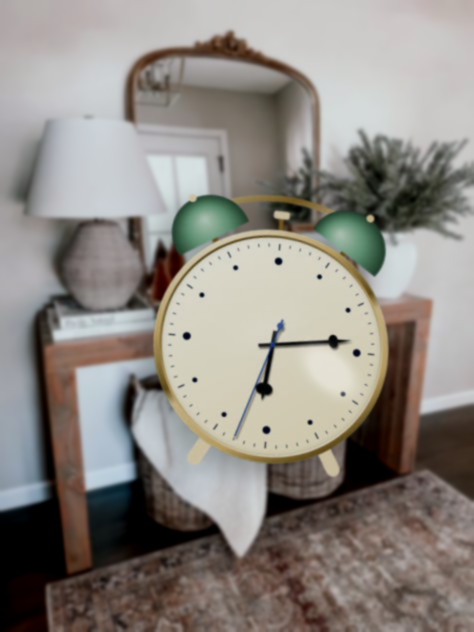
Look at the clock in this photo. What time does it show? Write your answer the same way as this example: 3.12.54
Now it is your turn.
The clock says 6.13.33
